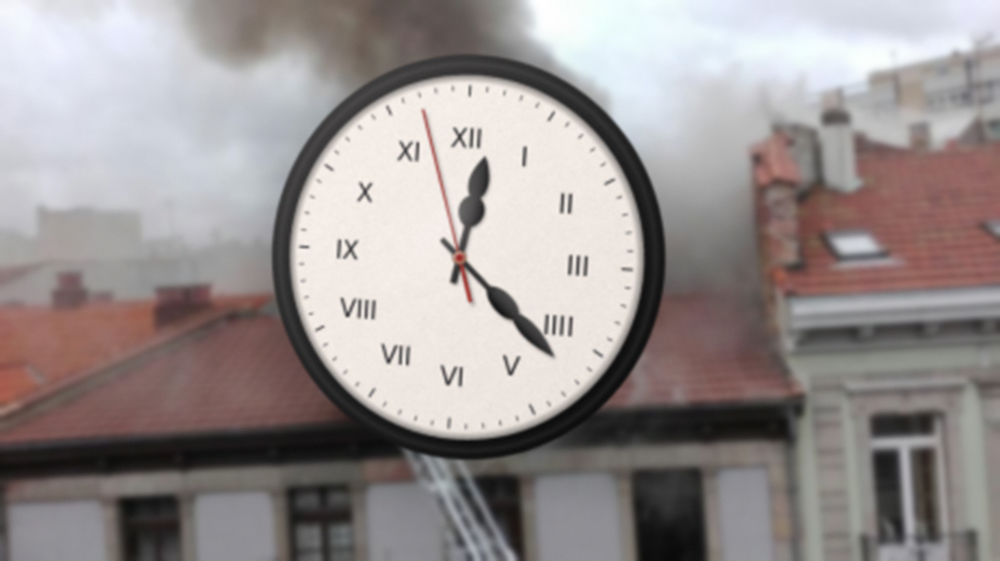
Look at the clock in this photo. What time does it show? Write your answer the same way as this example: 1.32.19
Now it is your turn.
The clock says 12.21.57
